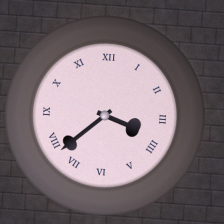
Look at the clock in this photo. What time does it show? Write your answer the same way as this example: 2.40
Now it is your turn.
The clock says 3.38
